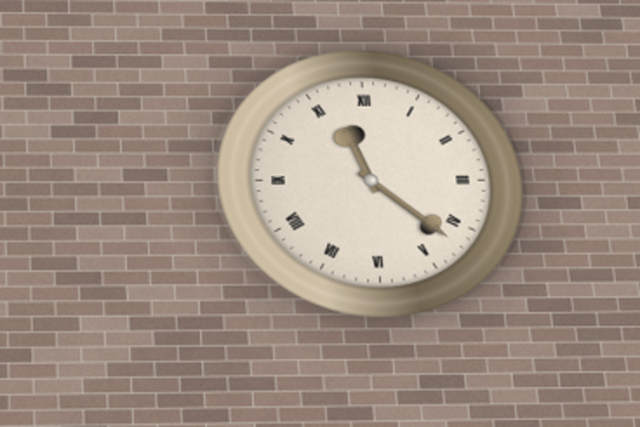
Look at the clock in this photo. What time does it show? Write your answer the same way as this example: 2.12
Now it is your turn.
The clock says 11.22
